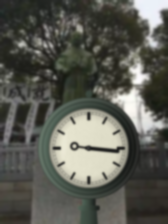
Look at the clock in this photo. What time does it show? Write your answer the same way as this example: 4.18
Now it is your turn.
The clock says 9.16
